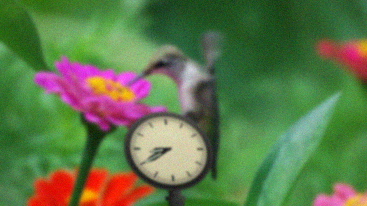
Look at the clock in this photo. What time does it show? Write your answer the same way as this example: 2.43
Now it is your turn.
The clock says 8.40
